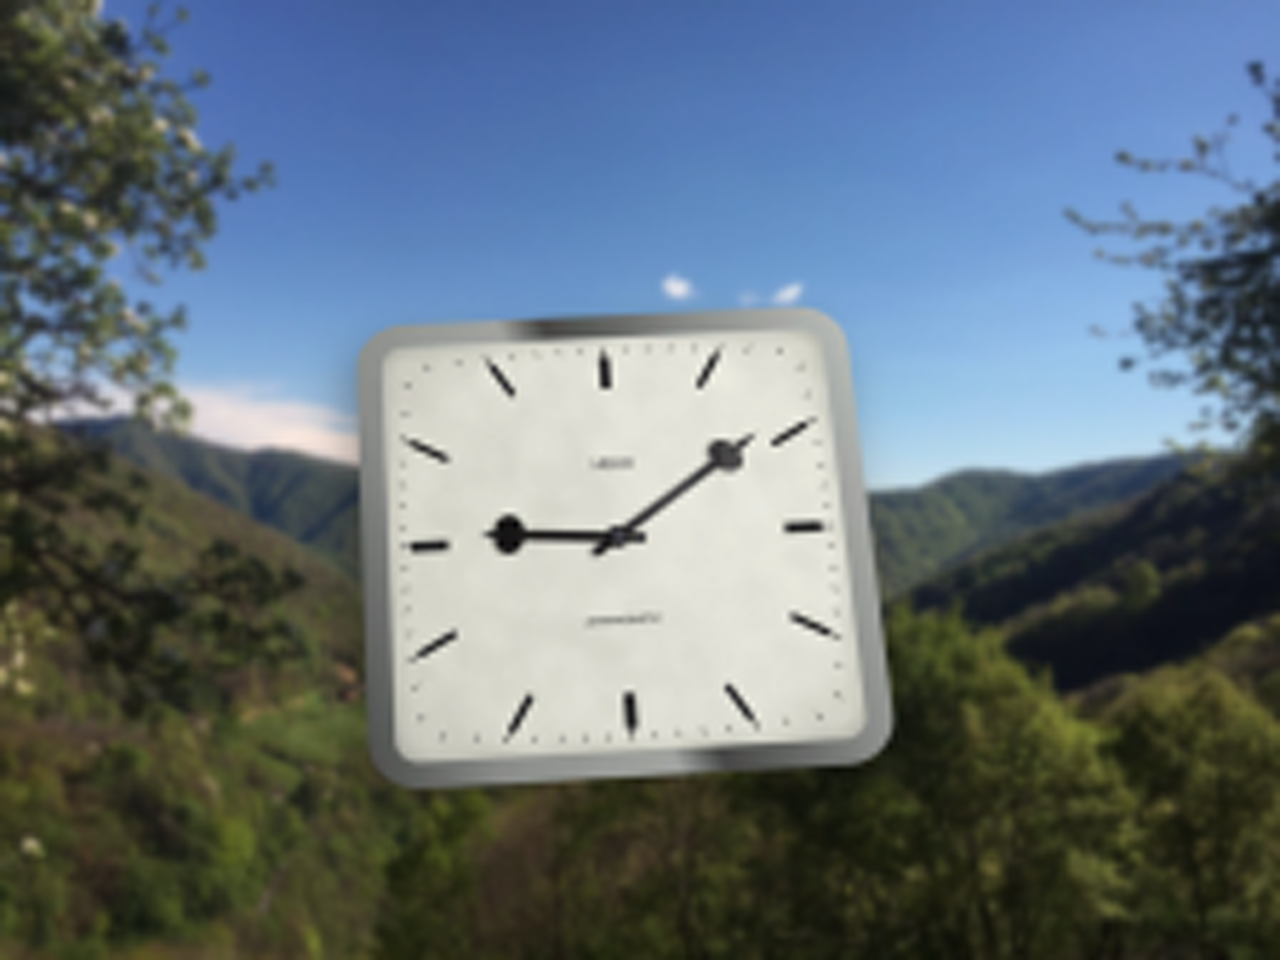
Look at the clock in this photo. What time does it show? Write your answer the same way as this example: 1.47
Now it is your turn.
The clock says 9.09
